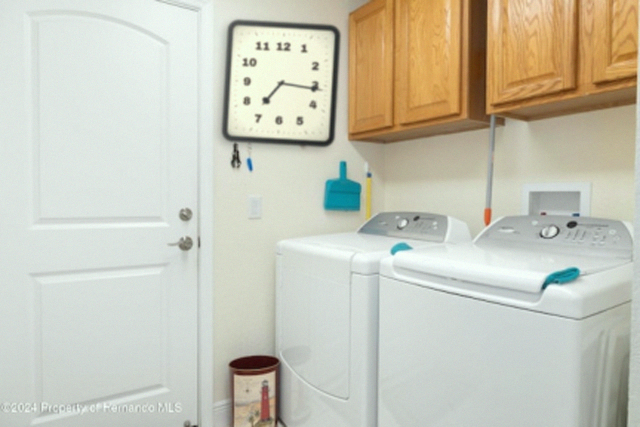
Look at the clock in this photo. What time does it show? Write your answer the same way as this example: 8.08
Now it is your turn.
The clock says 7.16
